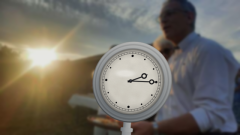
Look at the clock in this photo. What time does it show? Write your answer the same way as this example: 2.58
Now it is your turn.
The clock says 2.15
